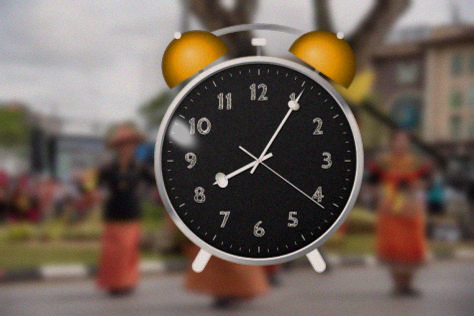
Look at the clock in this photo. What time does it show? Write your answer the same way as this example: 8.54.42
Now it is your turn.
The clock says 8.05.21
